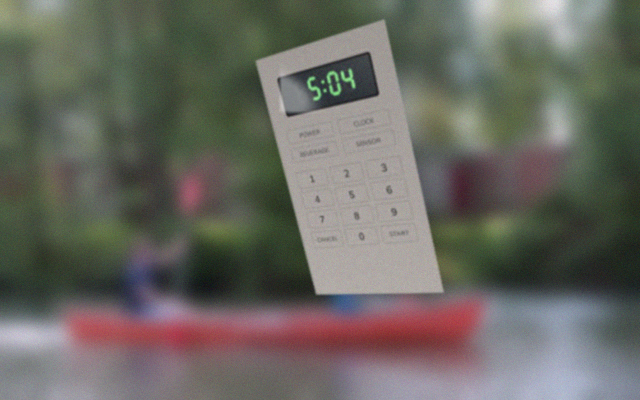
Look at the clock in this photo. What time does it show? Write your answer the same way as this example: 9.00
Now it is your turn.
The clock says 5.04
